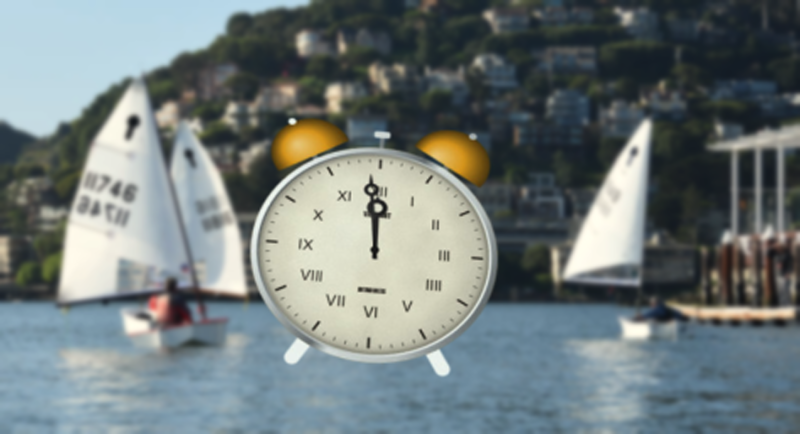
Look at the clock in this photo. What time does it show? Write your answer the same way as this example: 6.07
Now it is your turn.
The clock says 11.59
